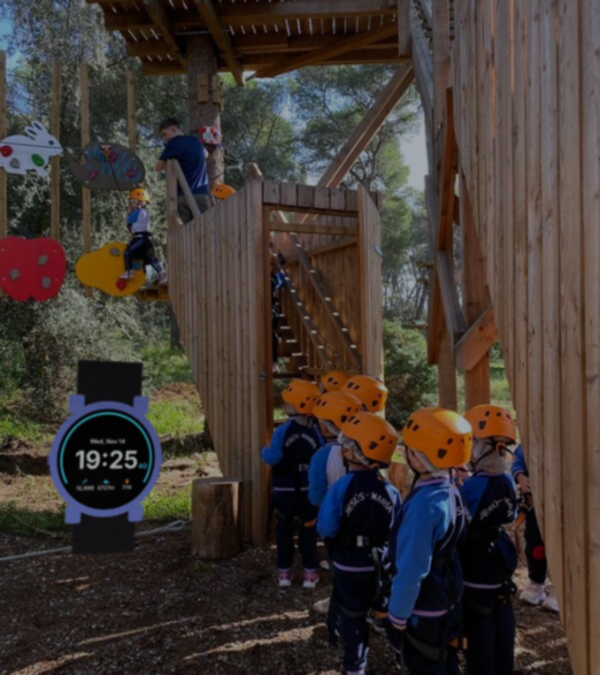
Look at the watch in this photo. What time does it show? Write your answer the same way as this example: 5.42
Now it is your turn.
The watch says 19.25
